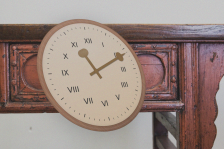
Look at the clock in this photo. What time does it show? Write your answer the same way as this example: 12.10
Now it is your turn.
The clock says 11.11
